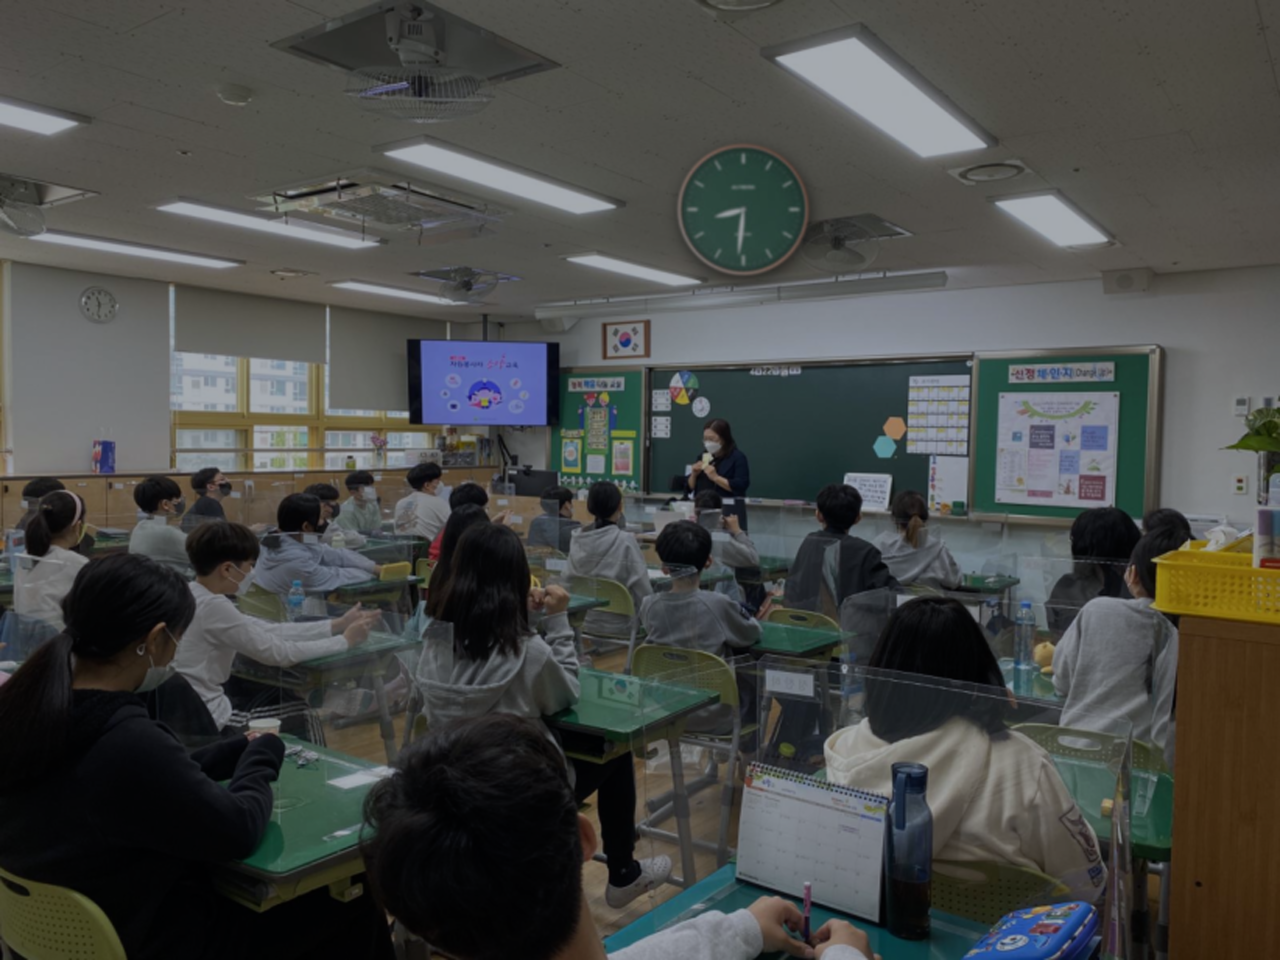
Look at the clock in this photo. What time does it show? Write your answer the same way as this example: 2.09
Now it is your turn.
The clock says 8.31
